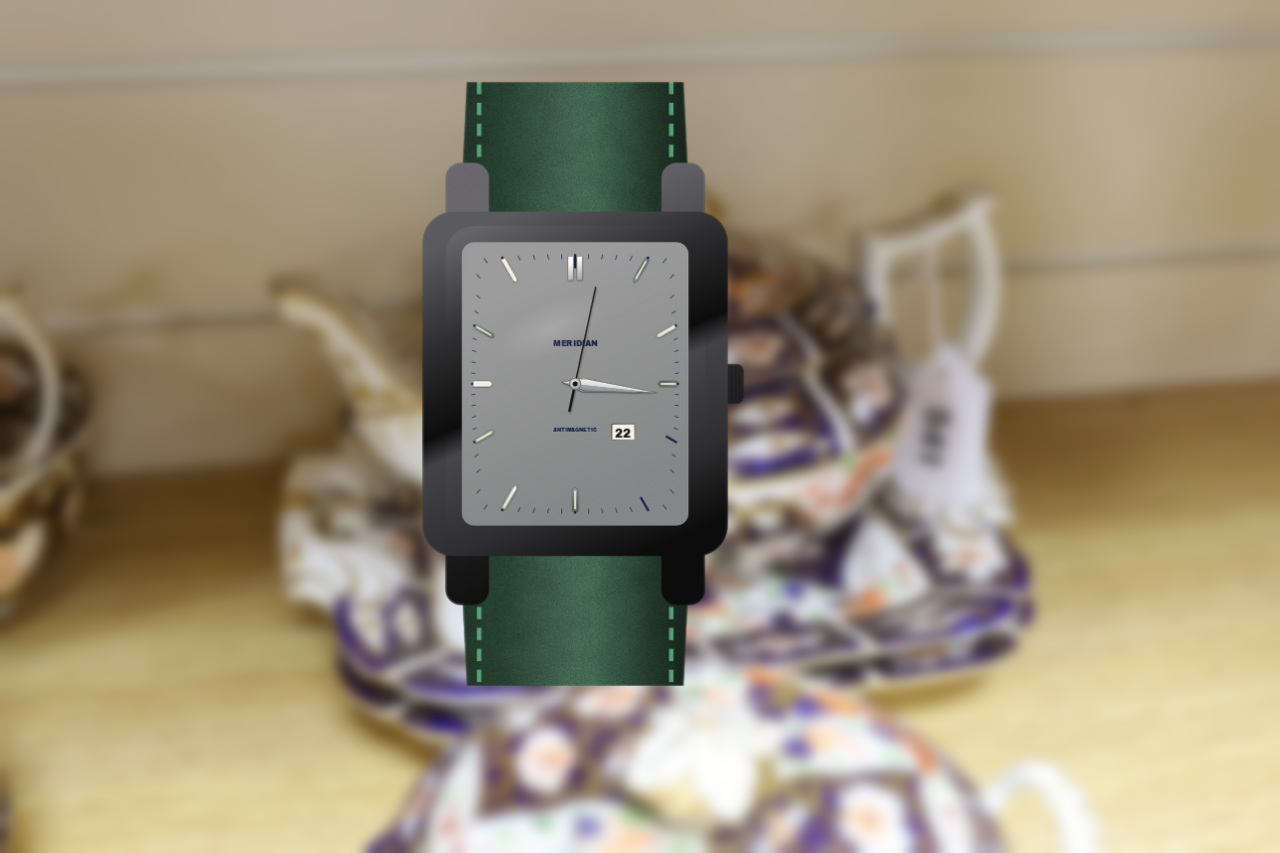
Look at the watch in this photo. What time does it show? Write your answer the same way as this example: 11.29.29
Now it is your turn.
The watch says 3.16.02
